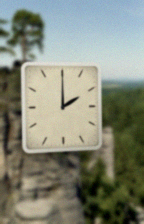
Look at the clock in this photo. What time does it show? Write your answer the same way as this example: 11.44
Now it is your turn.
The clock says 2.00
